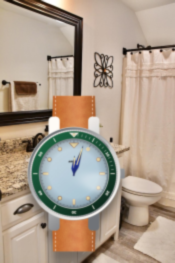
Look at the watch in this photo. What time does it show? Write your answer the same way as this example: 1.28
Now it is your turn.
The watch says 12.03
